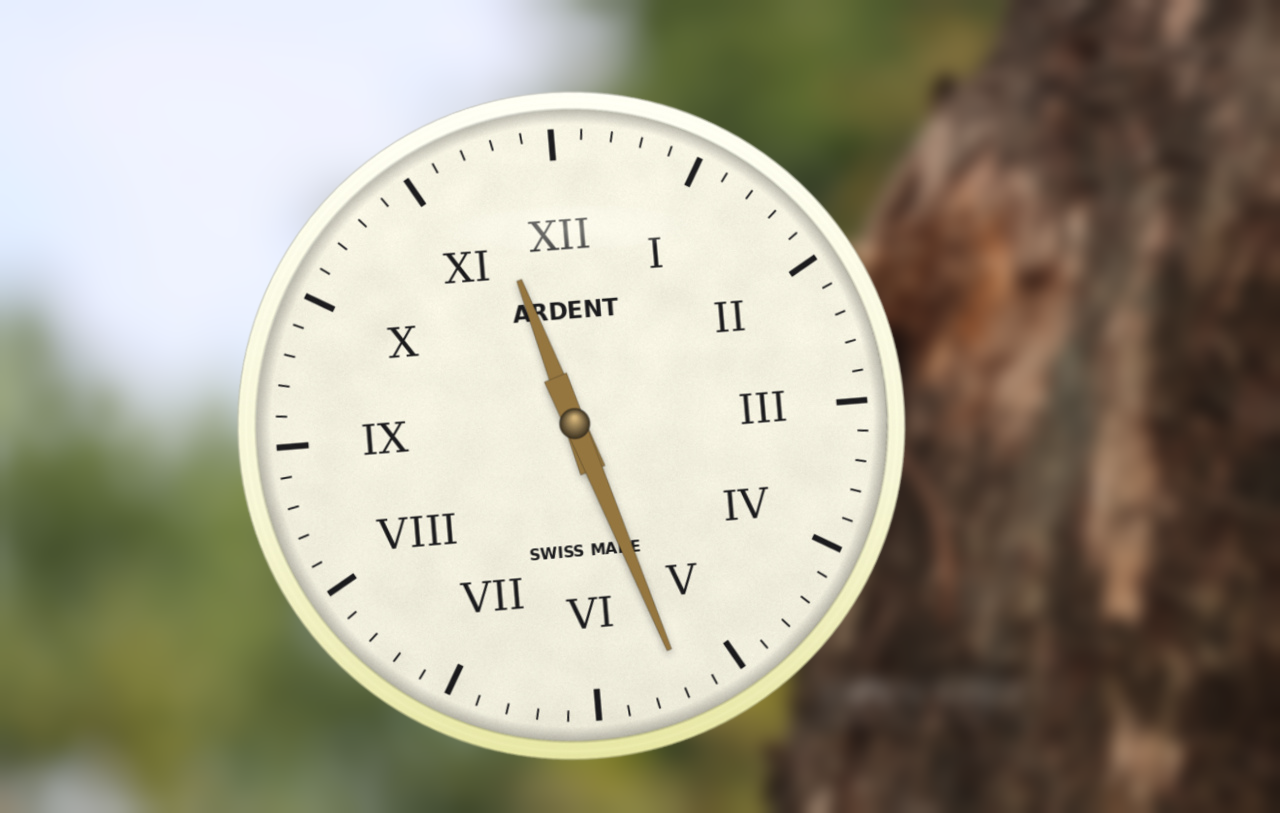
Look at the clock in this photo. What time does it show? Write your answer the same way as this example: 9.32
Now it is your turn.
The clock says 11.27
